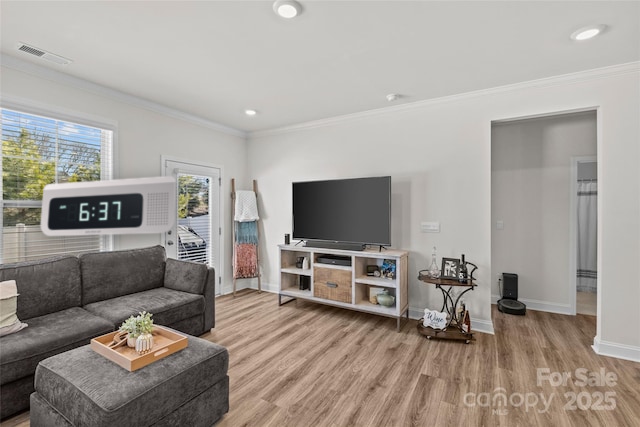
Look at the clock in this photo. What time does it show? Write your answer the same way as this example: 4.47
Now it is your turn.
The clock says 6.37
